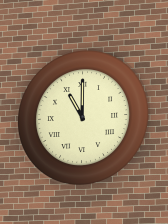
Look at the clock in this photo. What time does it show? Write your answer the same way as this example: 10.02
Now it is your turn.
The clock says 11.00
